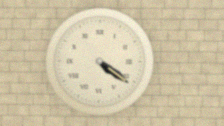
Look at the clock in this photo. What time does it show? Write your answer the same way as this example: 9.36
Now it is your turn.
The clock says 4.21
